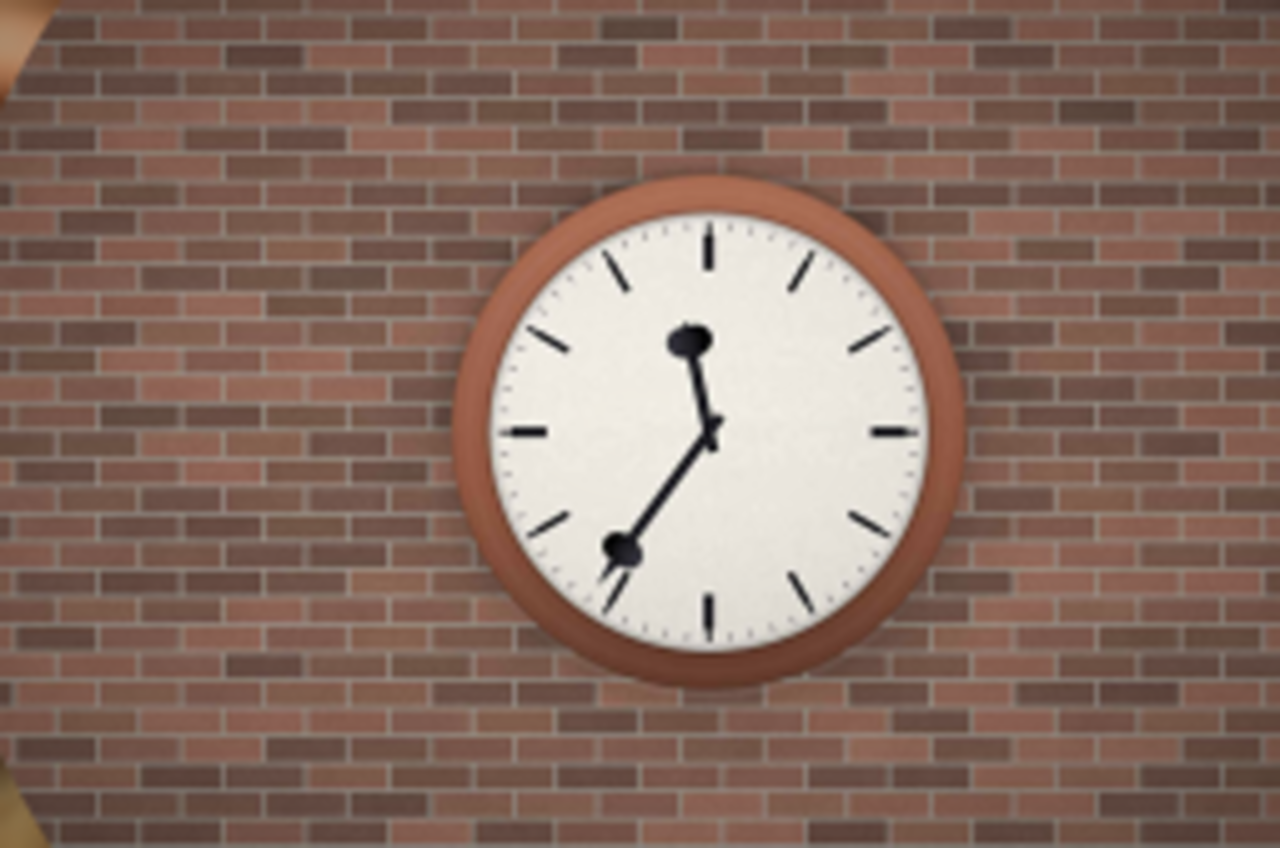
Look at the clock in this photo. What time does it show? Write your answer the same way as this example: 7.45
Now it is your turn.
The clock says 11.36
